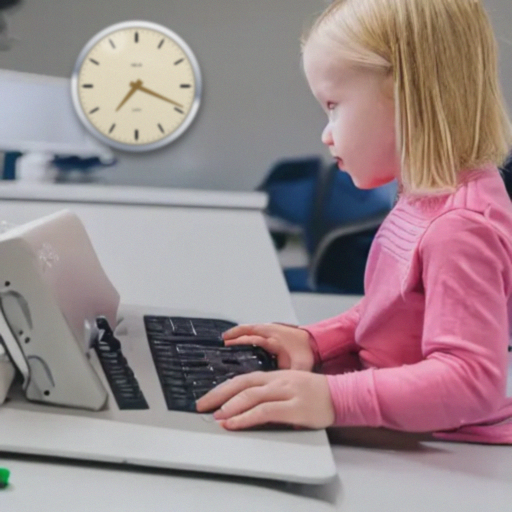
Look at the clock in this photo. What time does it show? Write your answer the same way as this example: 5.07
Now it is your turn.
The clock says 7.19
